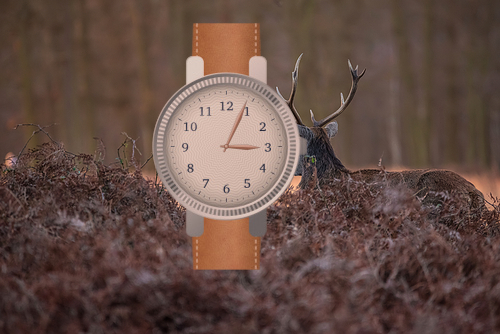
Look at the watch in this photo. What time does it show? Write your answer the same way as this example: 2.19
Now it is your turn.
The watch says 3.04
